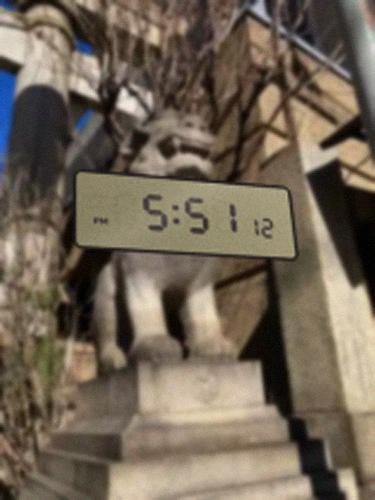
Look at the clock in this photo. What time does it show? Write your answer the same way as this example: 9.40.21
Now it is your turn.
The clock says 5.51.12
